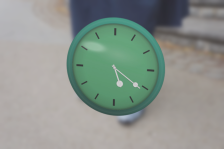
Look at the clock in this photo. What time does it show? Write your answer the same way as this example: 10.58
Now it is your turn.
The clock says 5.21
